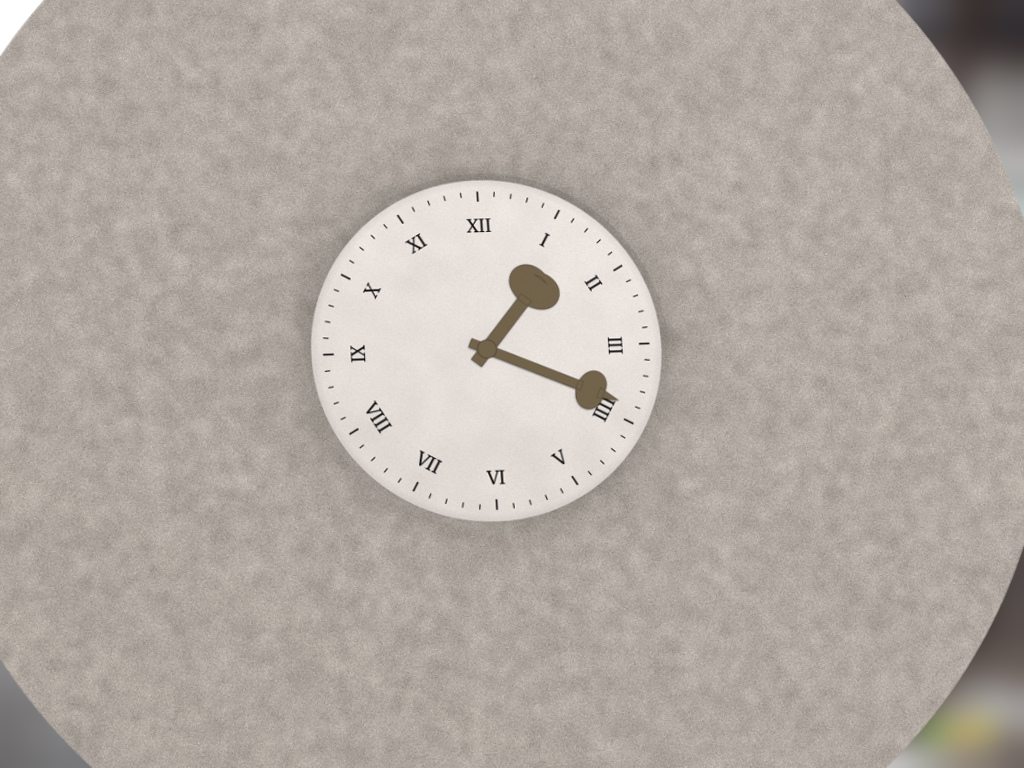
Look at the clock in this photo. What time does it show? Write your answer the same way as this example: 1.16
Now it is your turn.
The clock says 1.19
